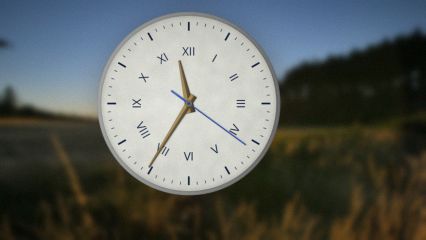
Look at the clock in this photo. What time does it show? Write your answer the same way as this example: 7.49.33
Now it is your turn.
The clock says 11.35.21
